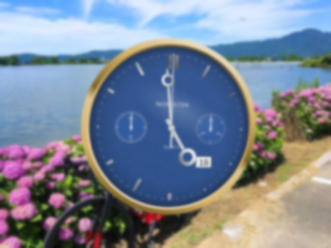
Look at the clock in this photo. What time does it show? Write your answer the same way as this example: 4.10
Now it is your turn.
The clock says 4.59
